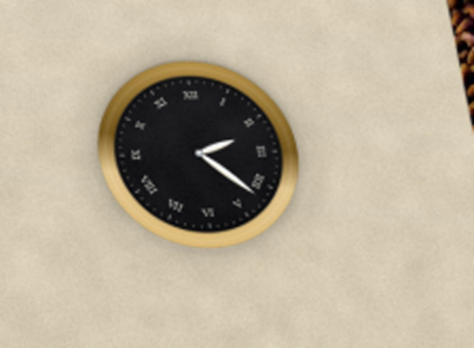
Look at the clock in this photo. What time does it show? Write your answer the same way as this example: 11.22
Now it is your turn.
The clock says 2.22
